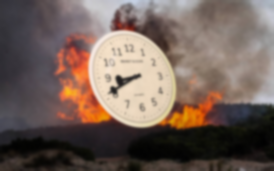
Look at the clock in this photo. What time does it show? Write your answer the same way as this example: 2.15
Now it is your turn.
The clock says 8.41
